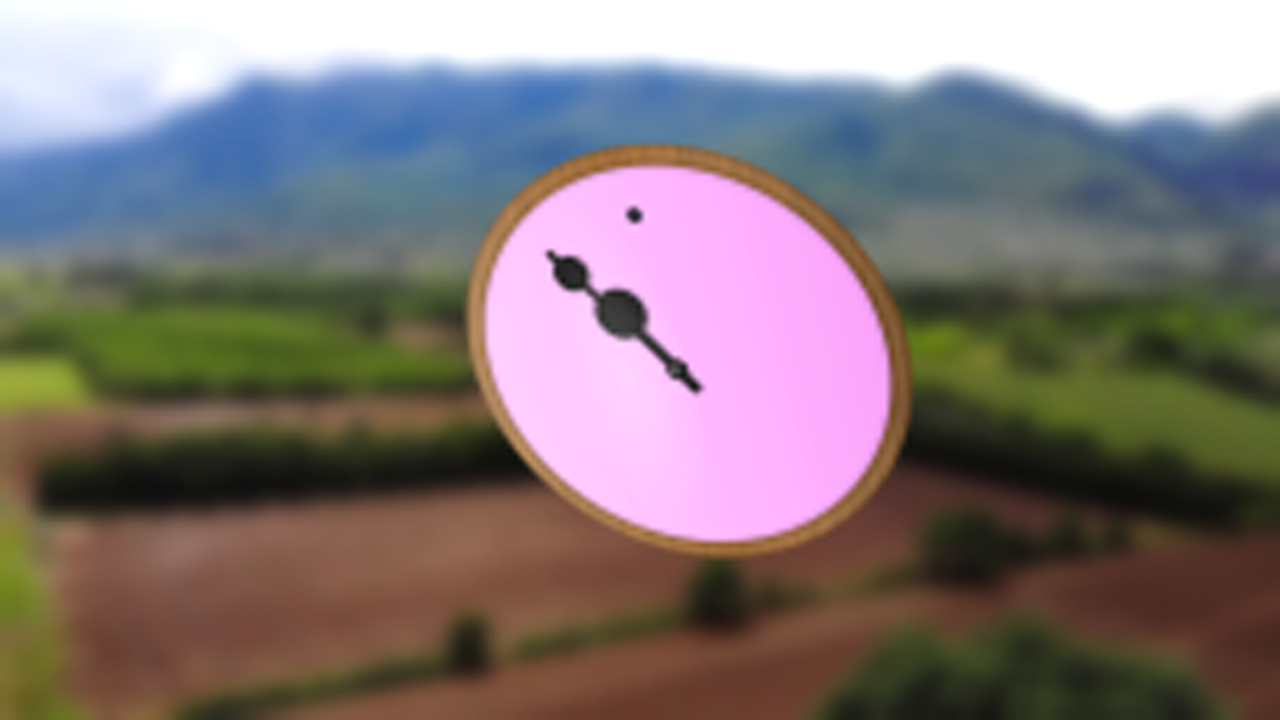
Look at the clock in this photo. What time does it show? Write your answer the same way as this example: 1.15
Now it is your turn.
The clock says 10.54
